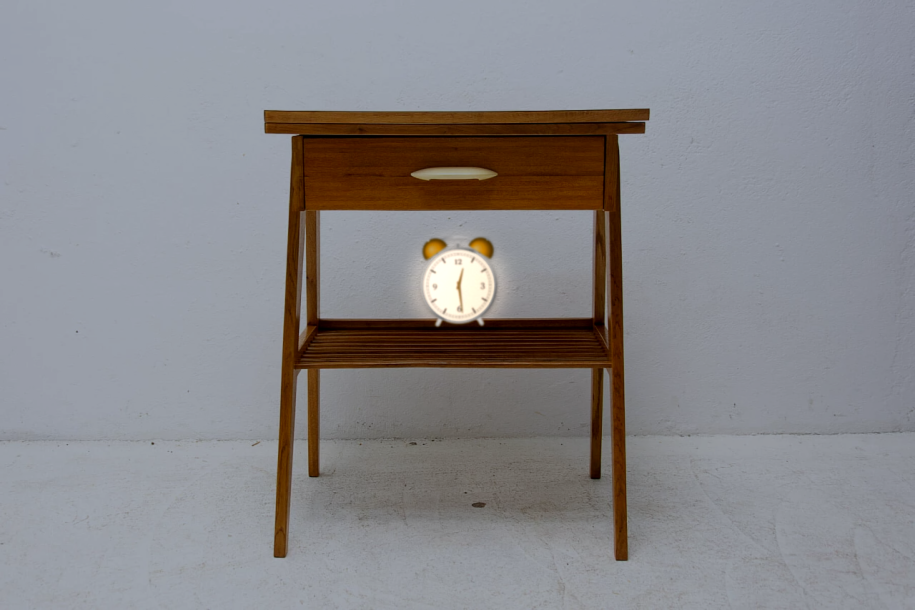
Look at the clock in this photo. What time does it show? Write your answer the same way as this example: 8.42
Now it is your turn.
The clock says 12.29
